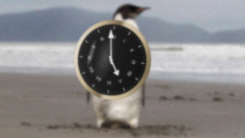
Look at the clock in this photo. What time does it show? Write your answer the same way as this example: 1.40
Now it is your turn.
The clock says 4.59
